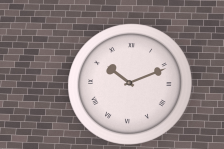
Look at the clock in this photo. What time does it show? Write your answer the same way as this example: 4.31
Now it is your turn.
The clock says 10.11
